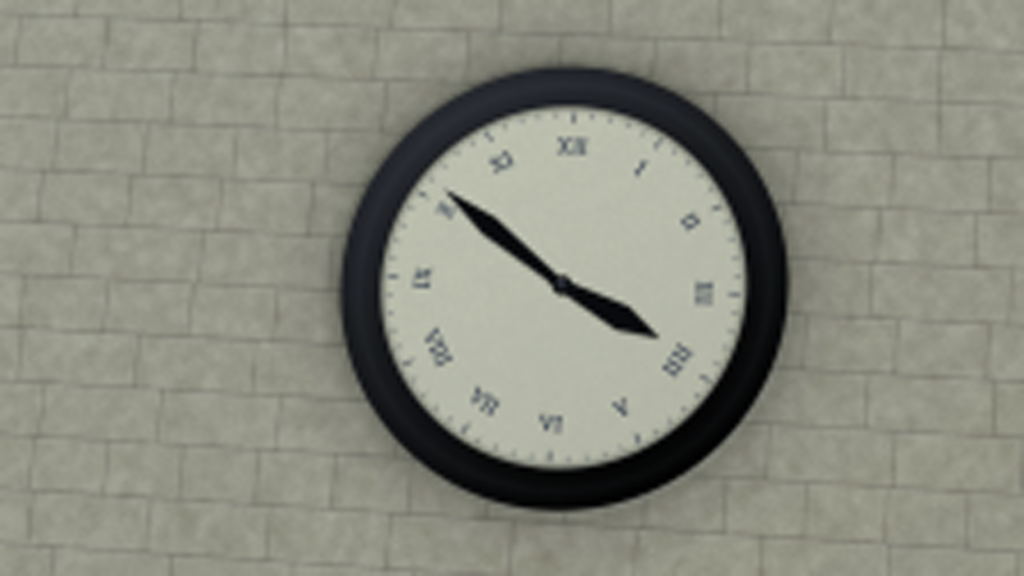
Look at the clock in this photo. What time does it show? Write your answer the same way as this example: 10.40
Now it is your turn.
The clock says 3.51
